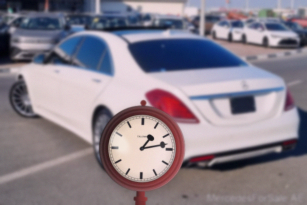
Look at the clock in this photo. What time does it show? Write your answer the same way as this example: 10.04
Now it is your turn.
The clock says 1.13
